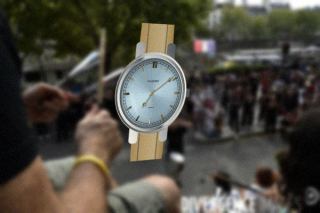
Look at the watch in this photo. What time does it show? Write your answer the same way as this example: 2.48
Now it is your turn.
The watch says 7.09
